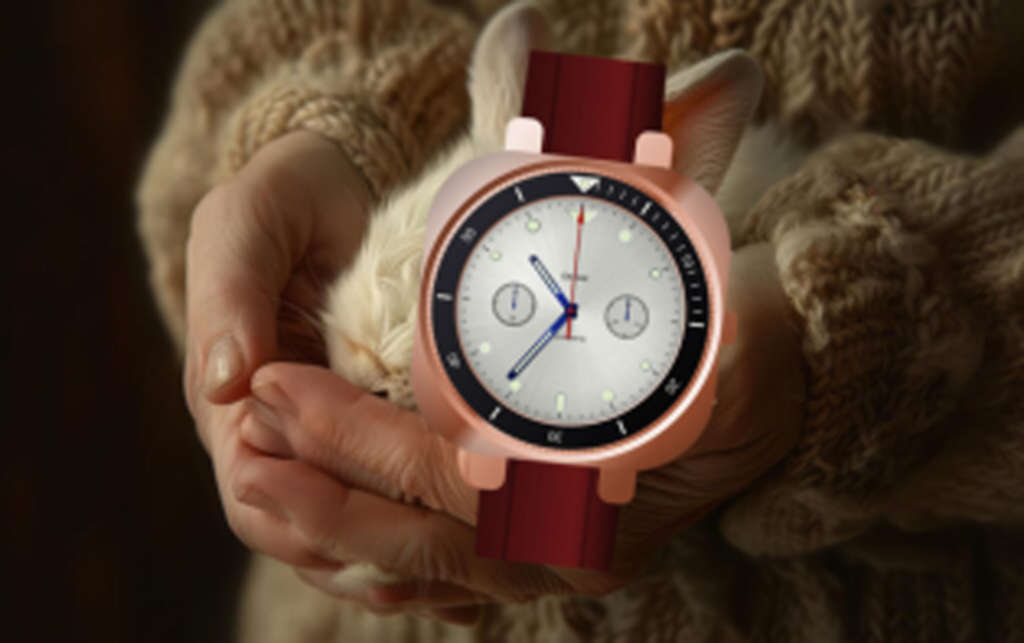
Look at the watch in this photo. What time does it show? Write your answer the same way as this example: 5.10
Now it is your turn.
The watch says 10.36
